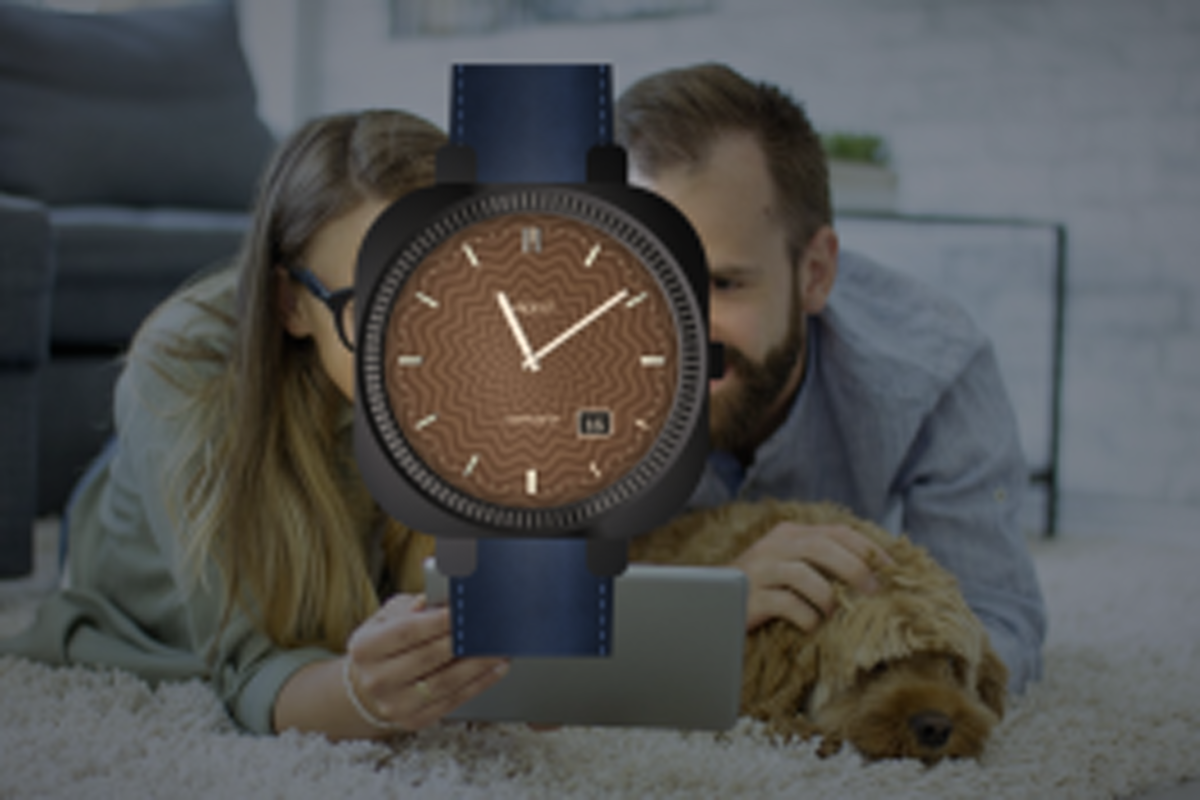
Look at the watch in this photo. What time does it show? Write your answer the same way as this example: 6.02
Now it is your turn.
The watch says 11.09
